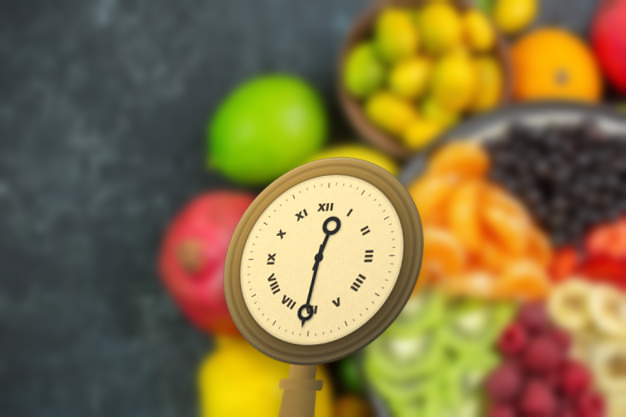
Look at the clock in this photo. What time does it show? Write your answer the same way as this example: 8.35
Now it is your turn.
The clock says 12.31
